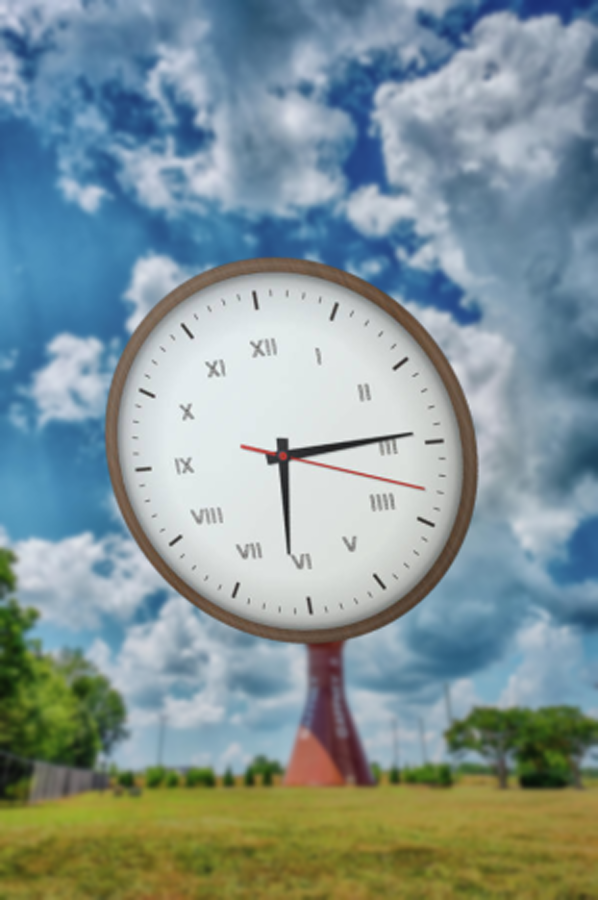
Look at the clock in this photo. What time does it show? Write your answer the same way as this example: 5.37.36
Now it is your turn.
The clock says 6.14.18
